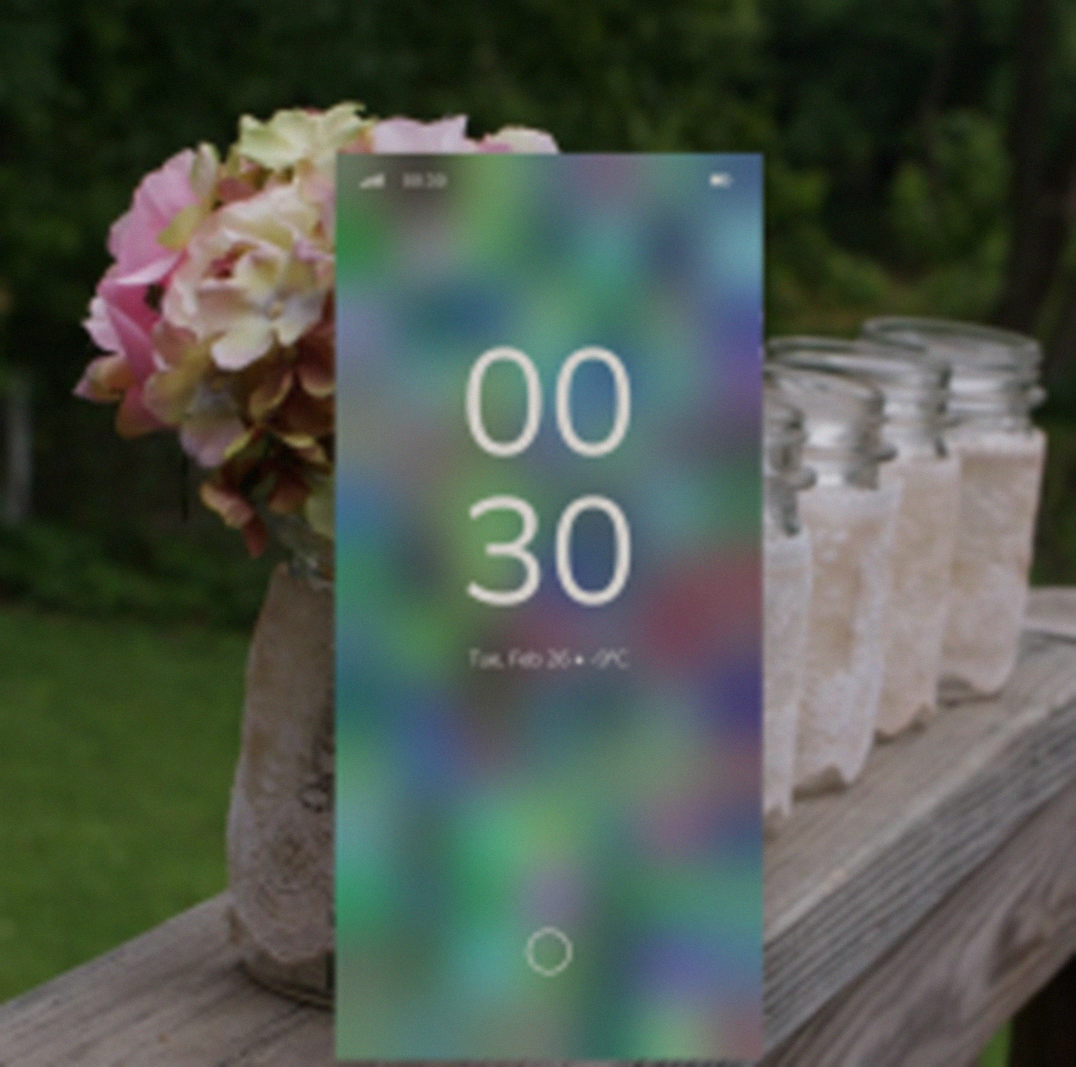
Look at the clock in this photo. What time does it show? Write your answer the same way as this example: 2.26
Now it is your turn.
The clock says 0.30
